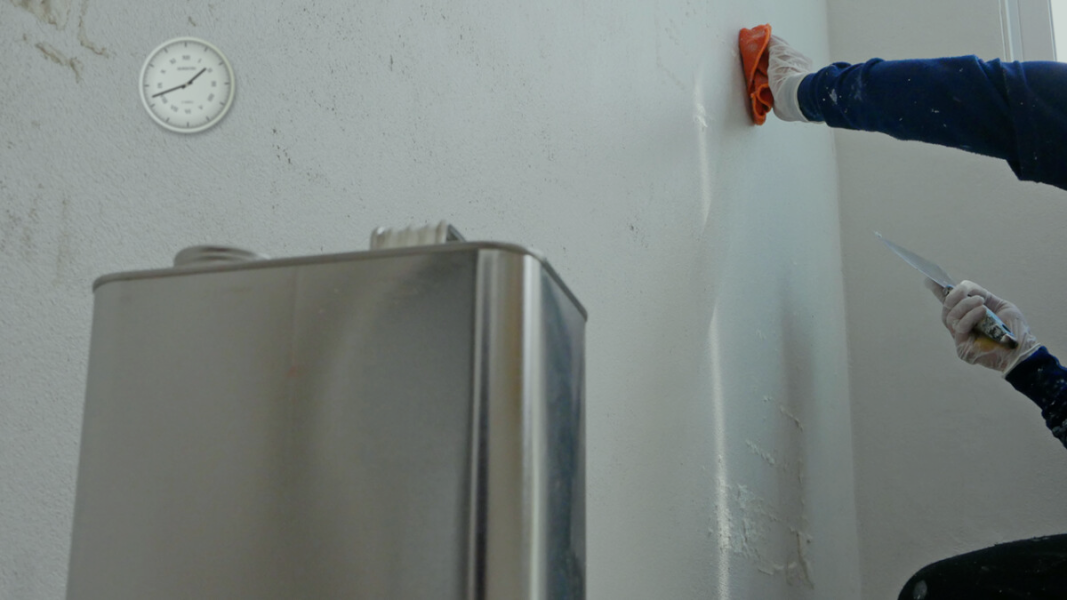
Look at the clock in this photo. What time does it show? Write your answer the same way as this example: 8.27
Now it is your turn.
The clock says 1.42
